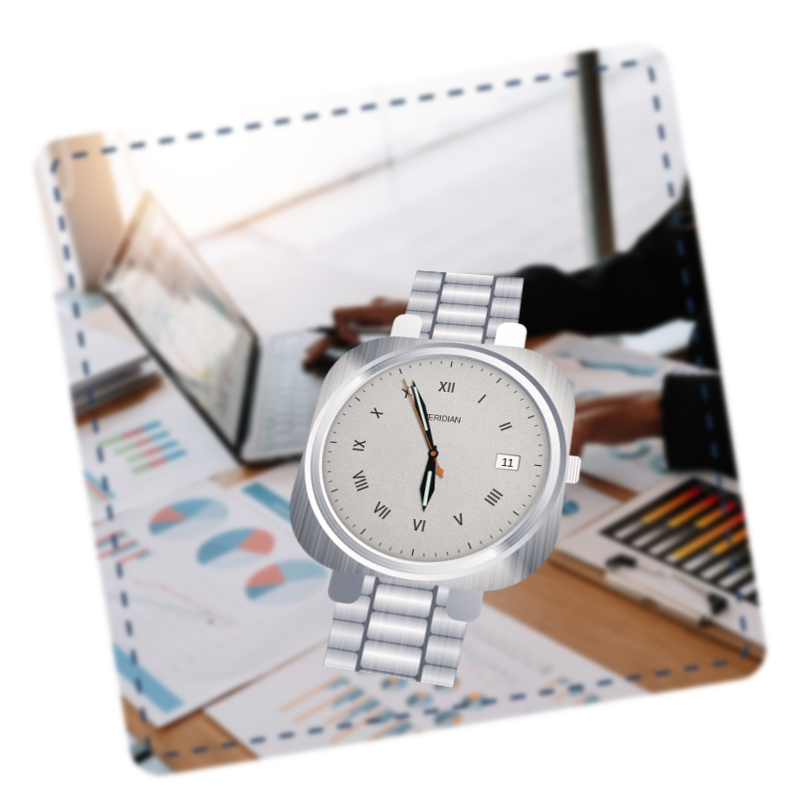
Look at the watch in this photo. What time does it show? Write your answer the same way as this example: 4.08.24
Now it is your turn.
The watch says 5.55.55
